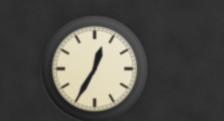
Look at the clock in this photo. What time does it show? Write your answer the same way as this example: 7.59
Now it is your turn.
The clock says 12.35
